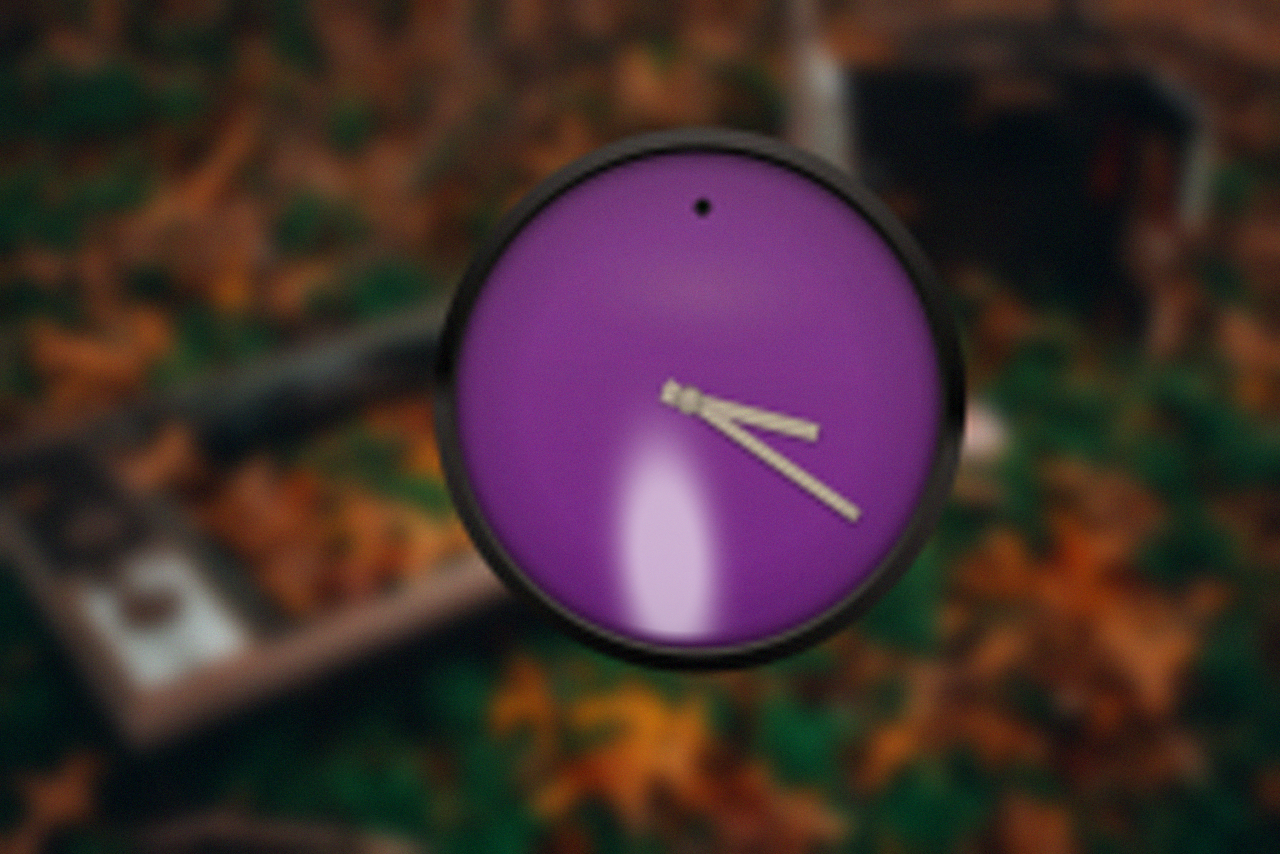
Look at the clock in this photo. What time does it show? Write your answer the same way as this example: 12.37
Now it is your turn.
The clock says 3.20
